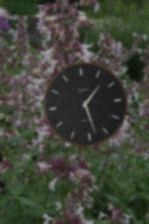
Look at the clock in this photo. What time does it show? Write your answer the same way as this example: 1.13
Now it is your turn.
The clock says 1.28
